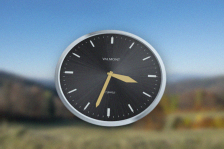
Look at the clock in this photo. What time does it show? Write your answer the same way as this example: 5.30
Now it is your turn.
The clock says 3.33
